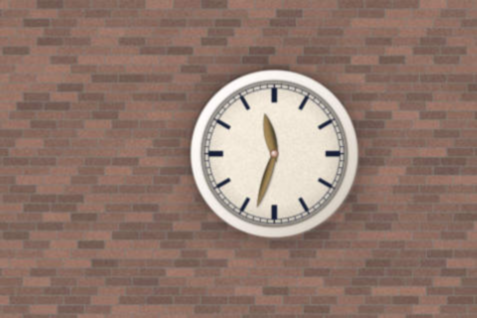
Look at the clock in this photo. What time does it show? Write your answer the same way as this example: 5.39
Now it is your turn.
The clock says 11.33
